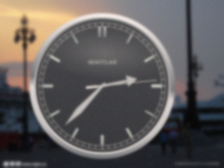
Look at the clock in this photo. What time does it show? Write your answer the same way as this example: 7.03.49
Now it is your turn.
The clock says 2.37.14
